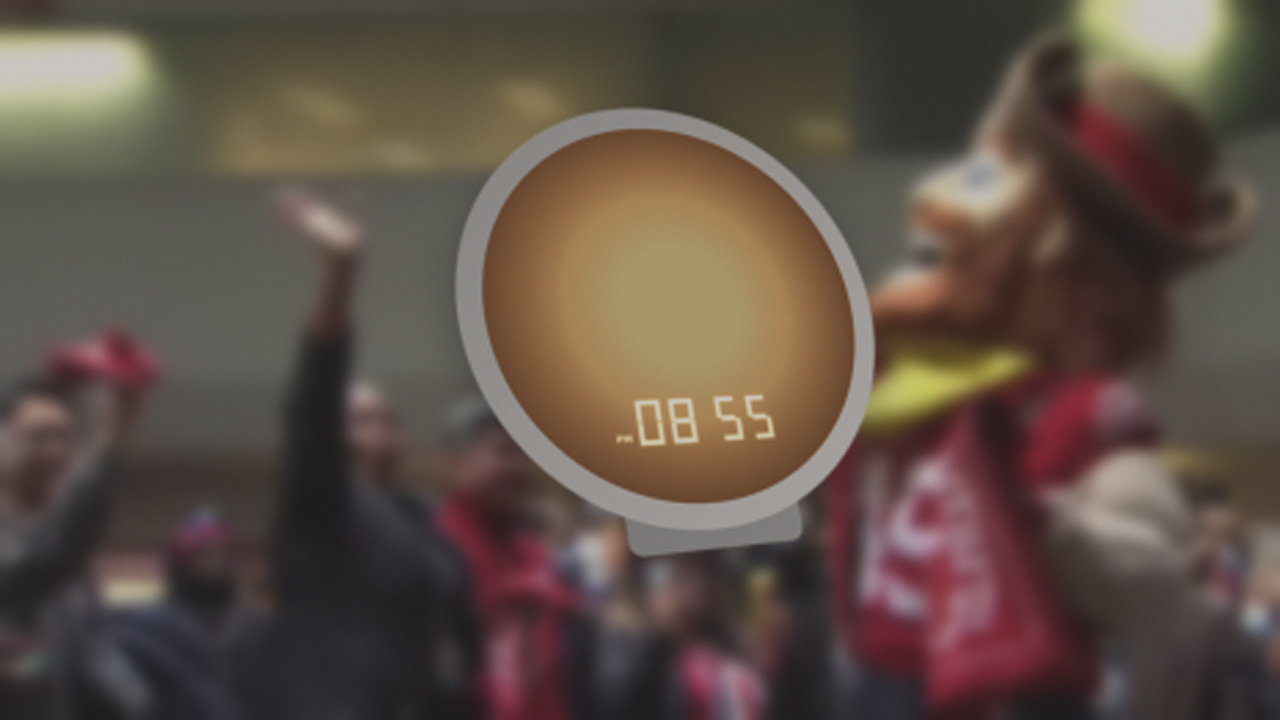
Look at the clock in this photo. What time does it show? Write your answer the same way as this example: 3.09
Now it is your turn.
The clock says 8.55
